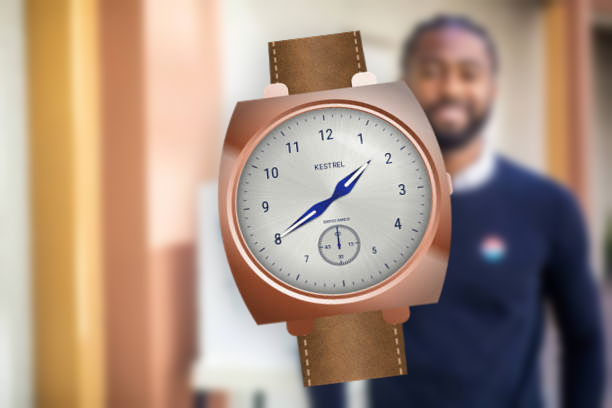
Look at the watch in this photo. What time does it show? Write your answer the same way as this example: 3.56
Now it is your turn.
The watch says 1.40
